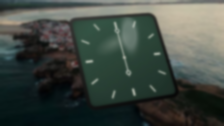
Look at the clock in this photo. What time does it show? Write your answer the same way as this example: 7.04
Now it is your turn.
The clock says 6.00
